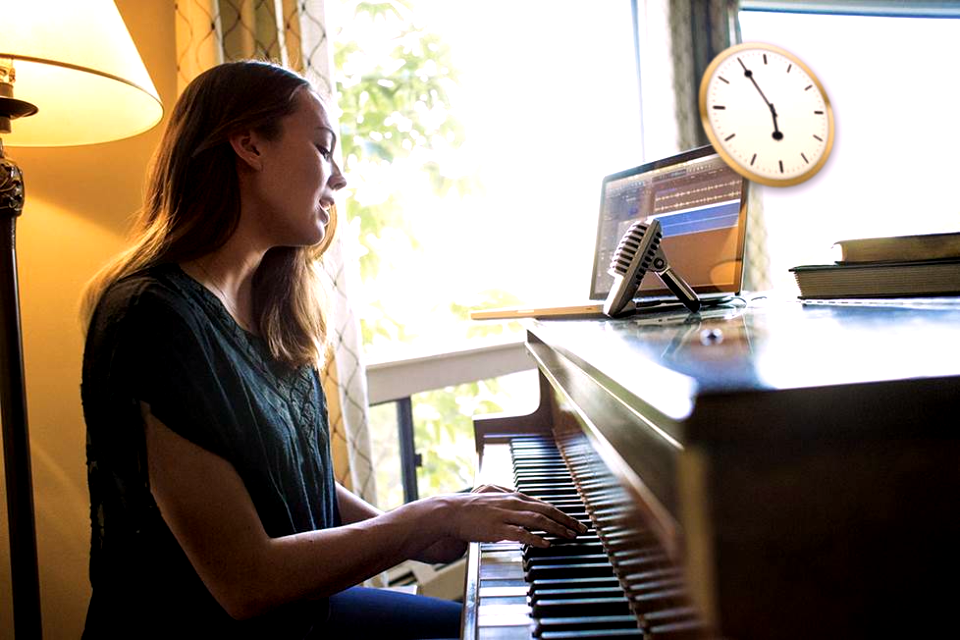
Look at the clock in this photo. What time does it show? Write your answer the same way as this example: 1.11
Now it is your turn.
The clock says 5.55
